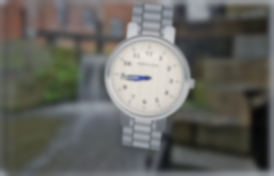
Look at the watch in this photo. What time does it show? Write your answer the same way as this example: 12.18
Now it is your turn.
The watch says 8.44
